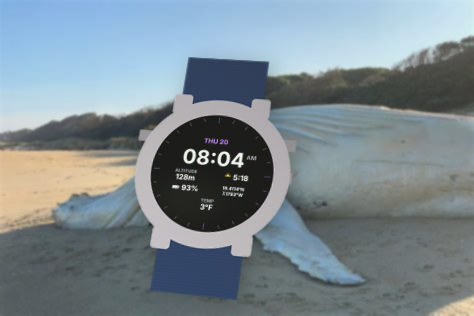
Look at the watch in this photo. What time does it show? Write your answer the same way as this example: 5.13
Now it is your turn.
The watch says 8.04
